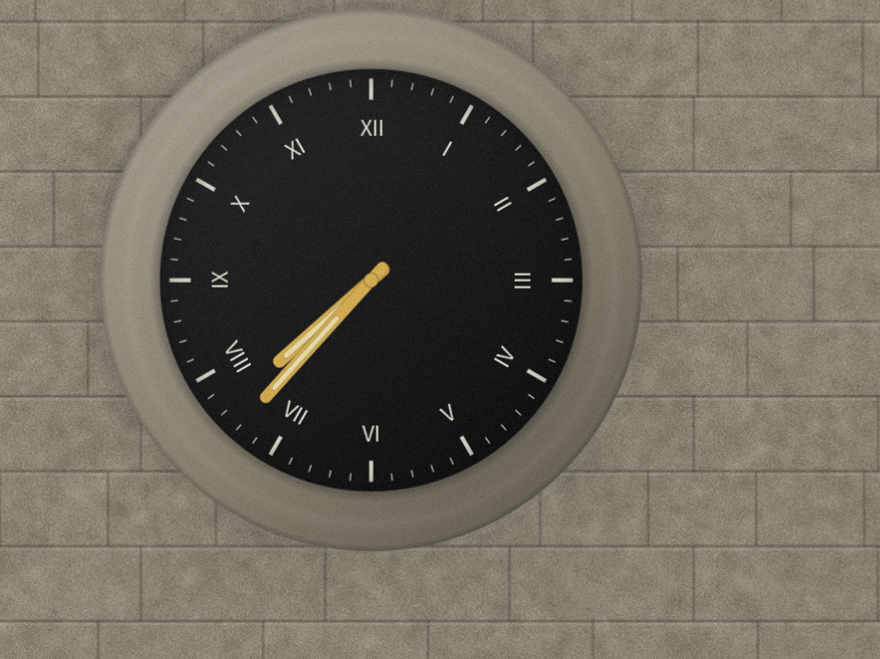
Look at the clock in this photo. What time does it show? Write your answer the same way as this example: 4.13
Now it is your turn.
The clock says 7.37
